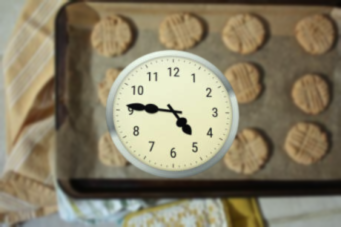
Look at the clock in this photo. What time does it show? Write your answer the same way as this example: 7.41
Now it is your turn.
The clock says 4.46
